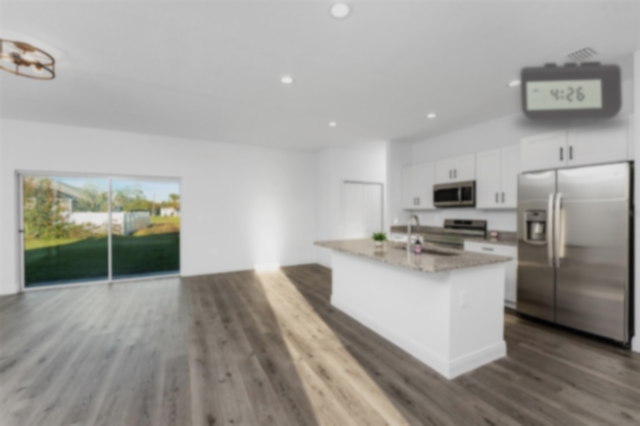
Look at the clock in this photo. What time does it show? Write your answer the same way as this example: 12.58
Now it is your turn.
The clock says 4.26
